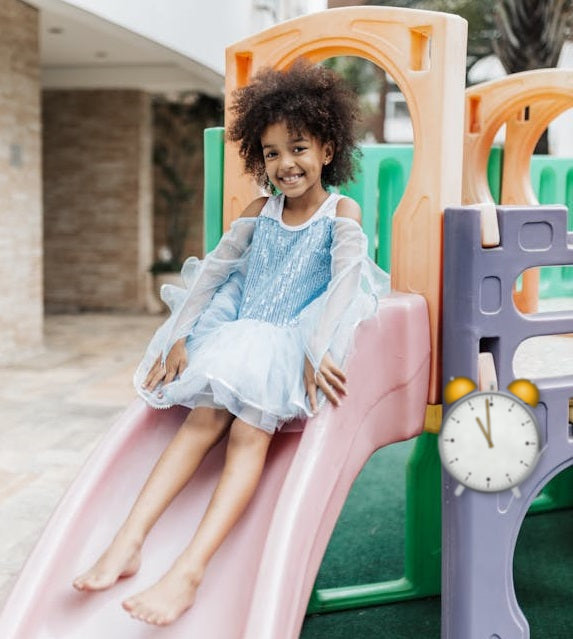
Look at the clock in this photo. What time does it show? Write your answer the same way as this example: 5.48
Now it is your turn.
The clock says 10.59
